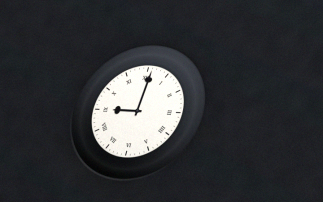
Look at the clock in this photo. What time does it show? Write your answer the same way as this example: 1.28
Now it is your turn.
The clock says 9.01
